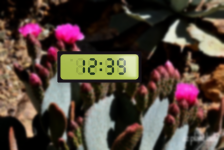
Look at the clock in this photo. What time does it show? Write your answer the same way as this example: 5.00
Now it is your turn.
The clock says 12.39
